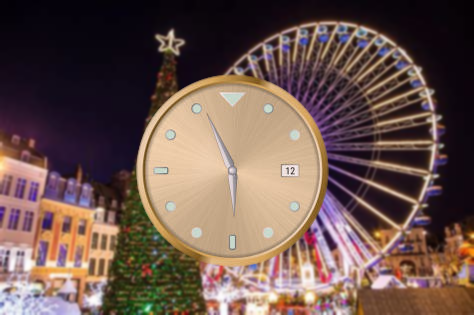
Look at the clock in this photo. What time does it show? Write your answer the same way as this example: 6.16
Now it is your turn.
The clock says 5.56
